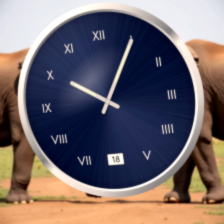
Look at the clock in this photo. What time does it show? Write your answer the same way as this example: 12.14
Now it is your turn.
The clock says 10.05
